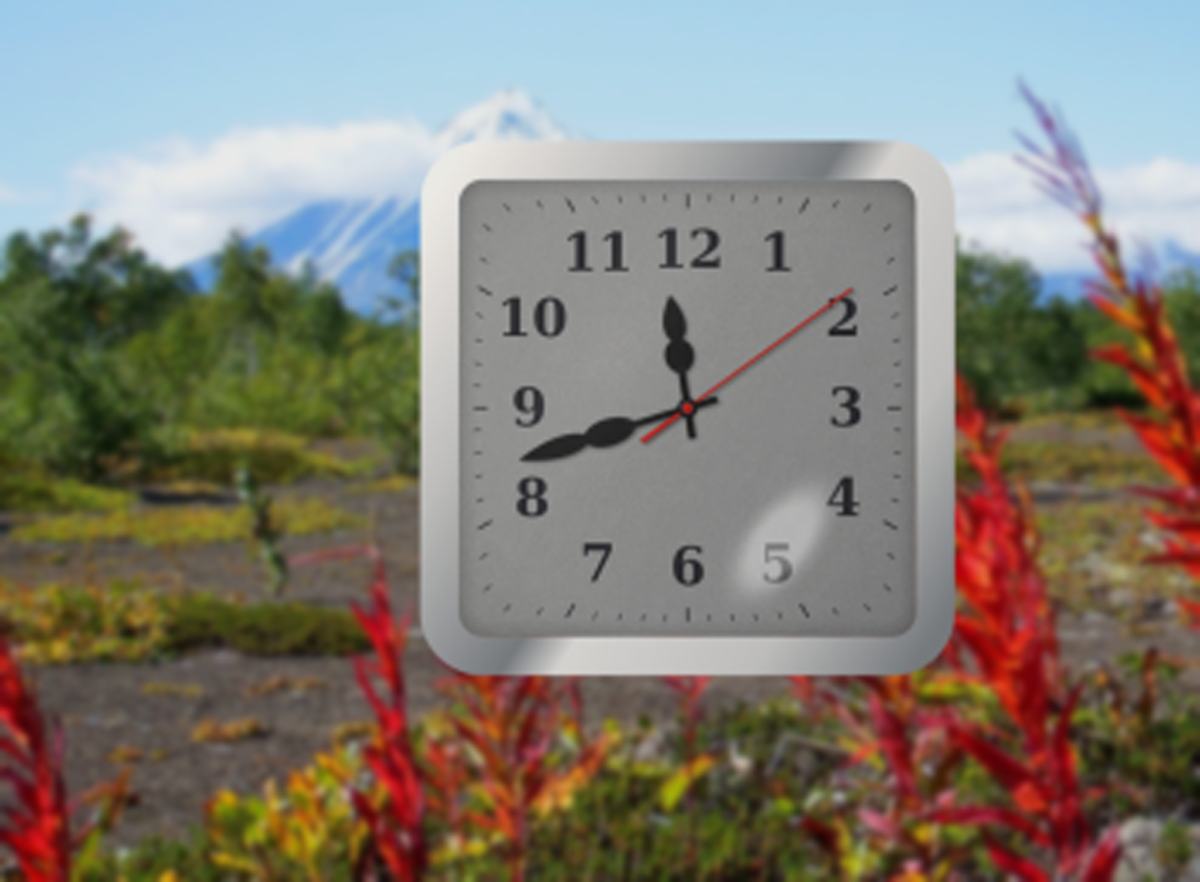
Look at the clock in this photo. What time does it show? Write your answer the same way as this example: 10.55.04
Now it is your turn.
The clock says 11.42.09
